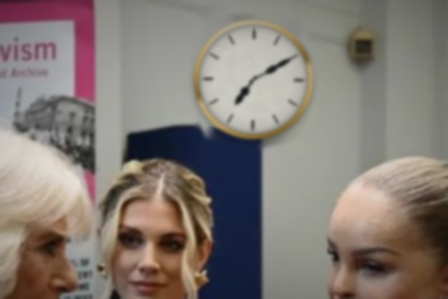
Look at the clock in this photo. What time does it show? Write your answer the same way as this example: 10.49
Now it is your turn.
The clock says 7.10
